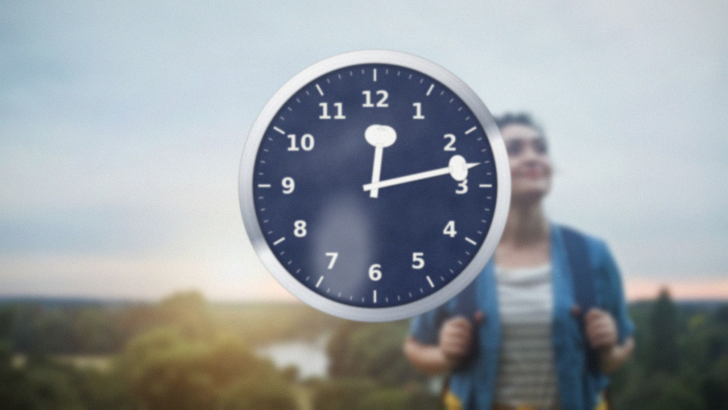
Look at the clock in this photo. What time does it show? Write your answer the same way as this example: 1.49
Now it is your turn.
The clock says 12.13
